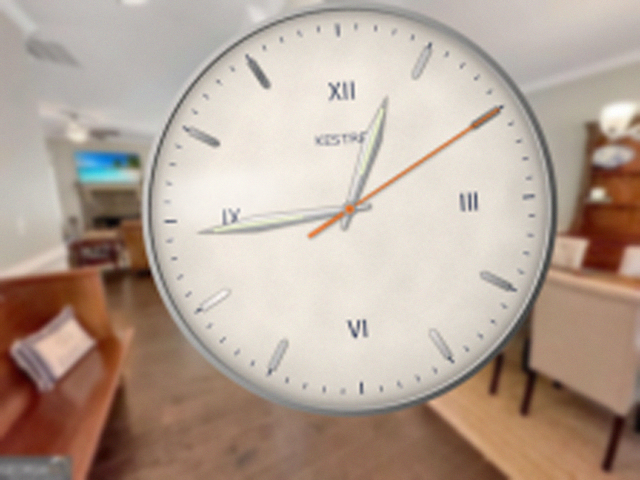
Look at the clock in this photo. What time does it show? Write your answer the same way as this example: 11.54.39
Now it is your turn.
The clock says 12.44.10
